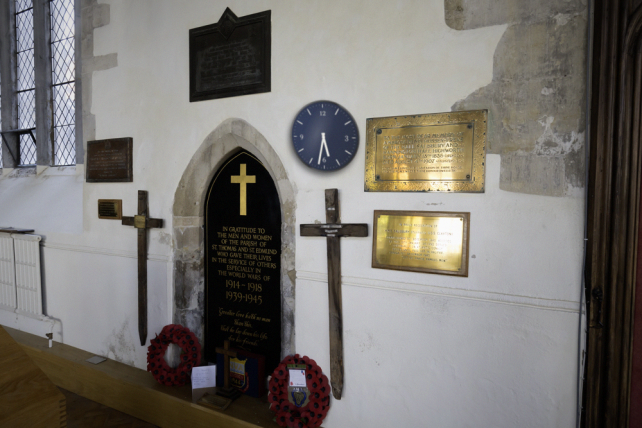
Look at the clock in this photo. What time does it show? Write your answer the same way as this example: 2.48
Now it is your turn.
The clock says 5.32
